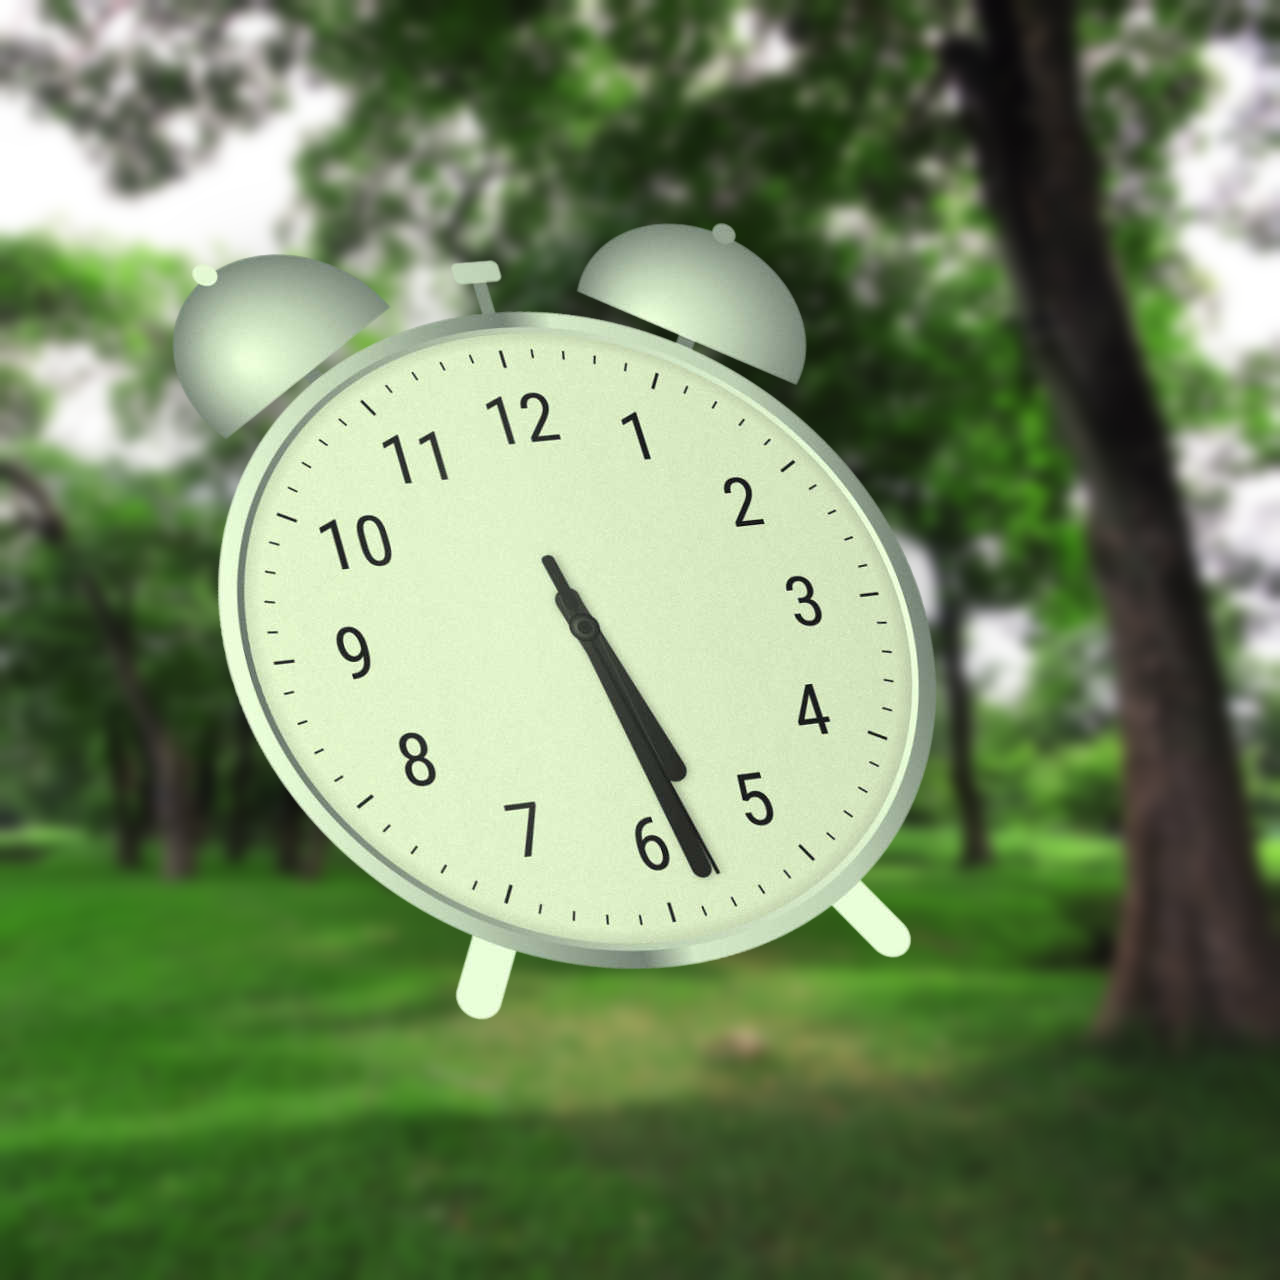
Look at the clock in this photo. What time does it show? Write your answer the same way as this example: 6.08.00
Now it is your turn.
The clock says 5.28.28
